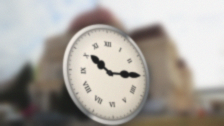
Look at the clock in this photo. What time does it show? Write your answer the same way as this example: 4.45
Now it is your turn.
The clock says 10.15
